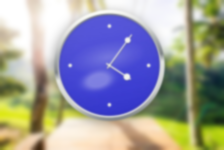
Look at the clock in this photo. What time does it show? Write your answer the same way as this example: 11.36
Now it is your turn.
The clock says 4.06
